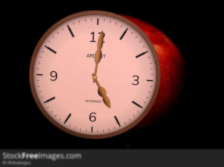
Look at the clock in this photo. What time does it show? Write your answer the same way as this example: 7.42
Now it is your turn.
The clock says 5.01
